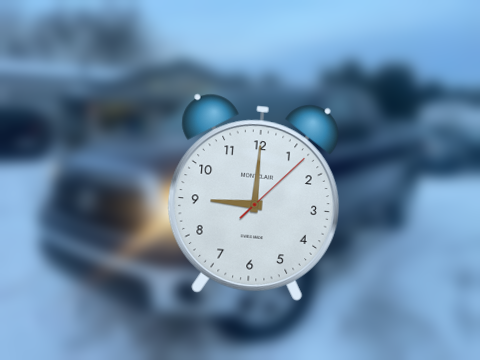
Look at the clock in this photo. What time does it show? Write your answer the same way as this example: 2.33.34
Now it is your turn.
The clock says 9.00.07
